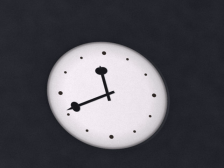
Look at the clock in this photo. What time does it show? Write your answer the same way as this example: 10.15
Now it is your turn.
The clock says 11.41
